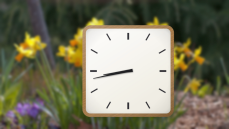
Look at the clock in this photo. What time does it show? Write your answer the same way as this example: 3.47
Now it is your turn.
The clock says 8.43
